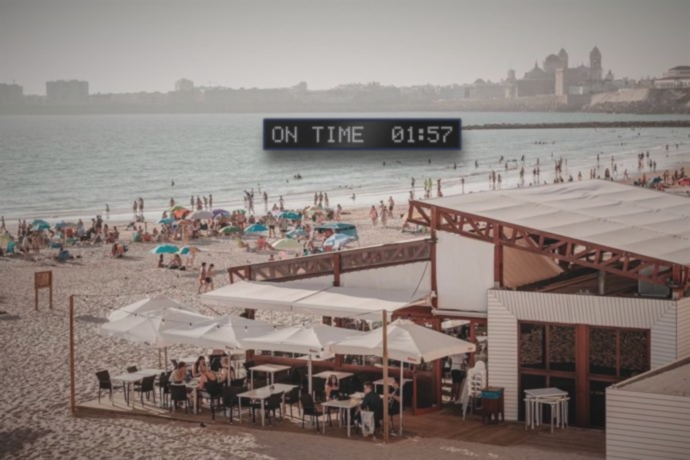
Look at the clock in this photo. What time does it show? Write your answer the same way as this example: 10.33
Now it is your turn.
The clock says 1.57
